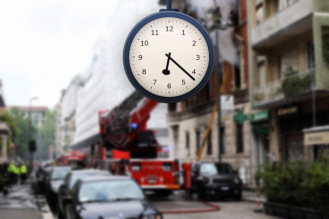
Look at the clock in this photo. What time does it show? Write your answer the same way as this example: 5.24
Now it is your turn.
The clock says 6.22
